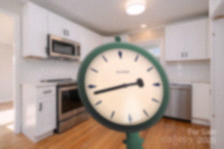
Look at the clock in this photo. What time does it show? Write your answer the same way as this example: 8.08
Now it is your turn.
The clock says 2.43
